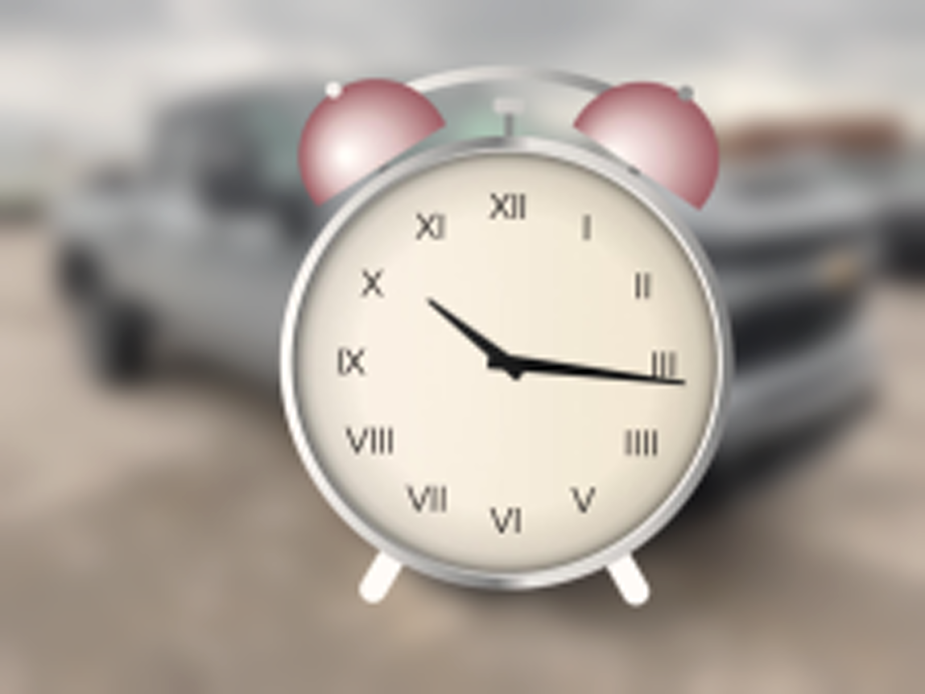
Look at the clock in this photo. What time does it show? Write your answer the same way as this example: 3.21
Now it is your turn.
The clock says 10.16
